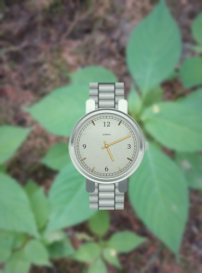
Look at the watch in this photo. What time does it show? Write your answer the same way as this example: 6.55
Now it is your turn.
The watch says 5.11
